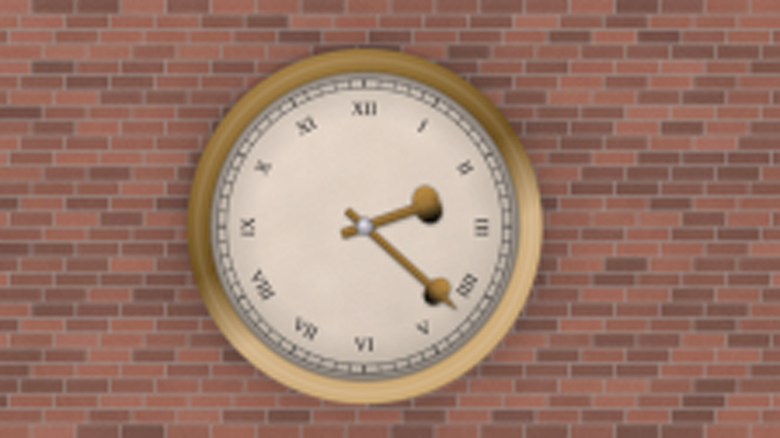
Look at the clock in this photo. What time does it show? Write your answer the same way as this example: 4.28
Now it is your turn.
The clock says 2.22
